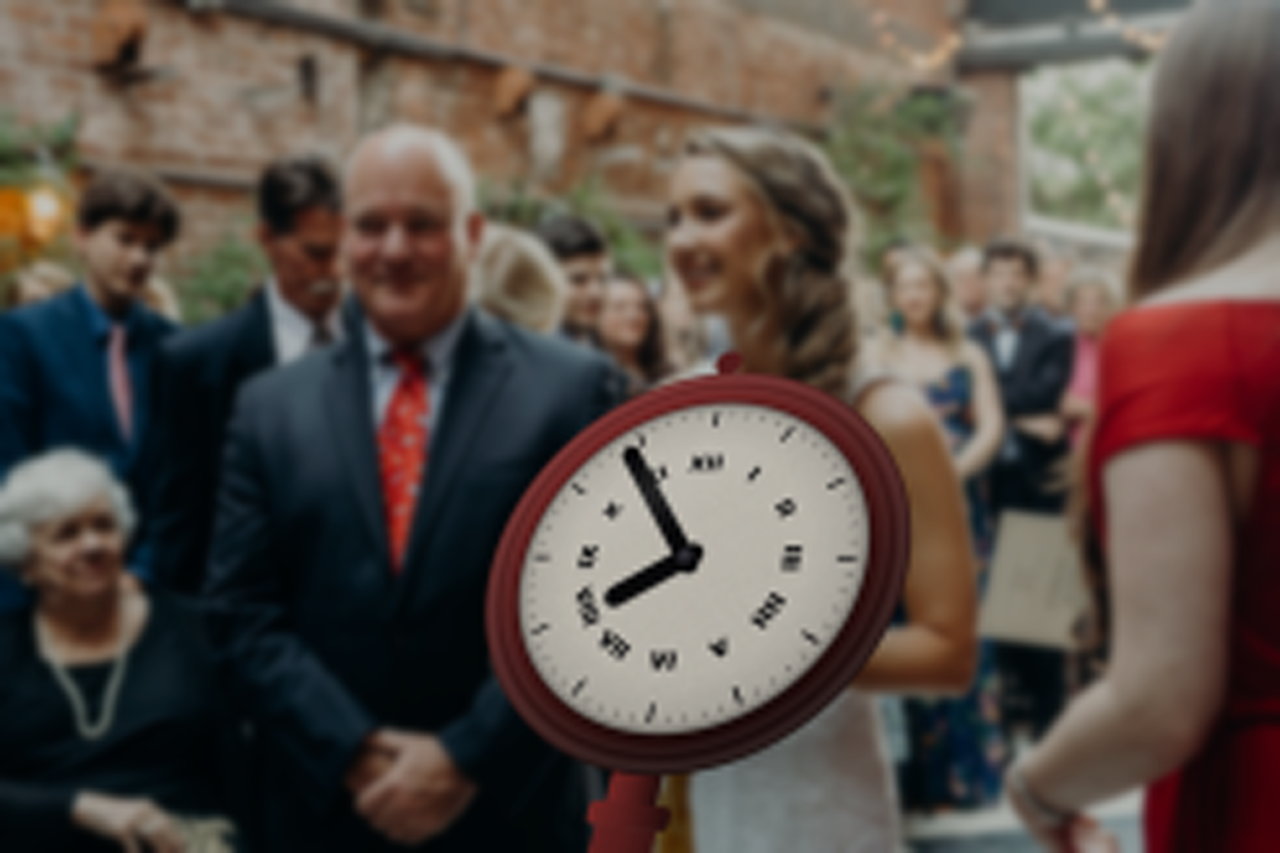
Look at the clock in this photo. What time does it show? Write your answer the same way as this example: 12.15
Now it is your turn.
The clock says 7.54
